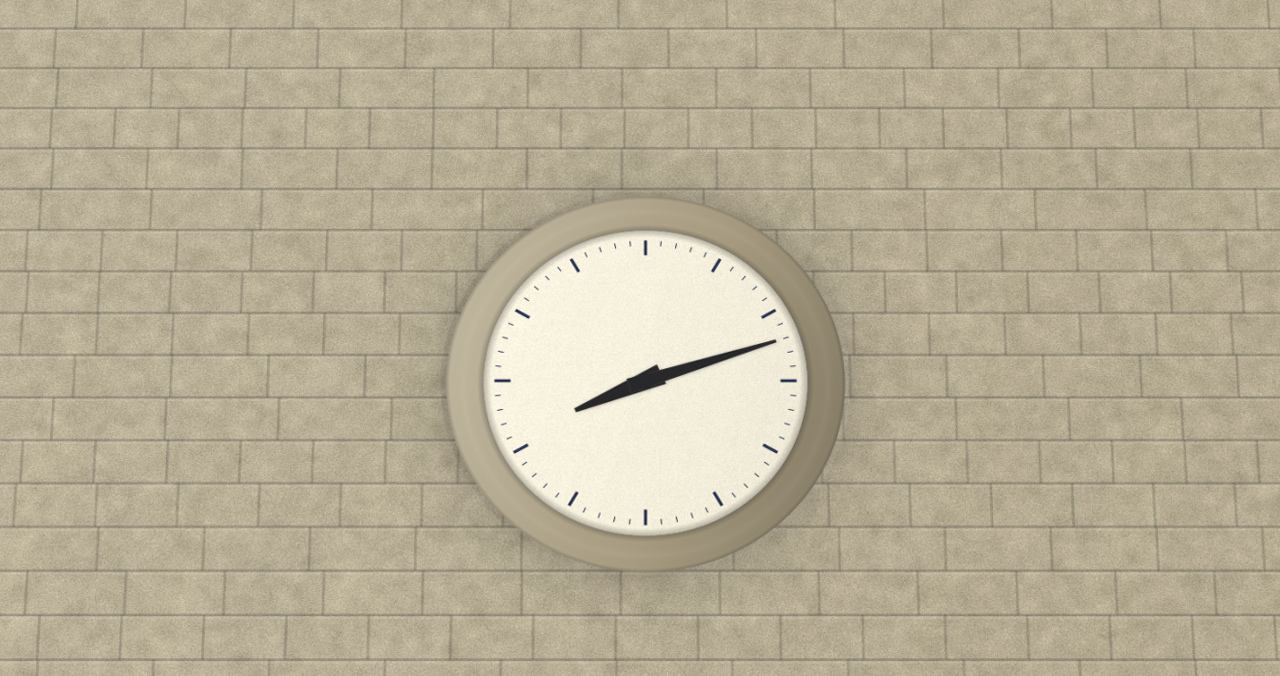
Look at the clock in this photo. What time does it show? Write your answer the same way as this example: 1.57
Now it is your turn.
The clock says 8.12
